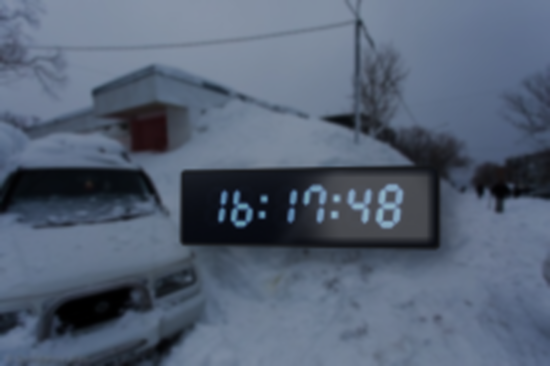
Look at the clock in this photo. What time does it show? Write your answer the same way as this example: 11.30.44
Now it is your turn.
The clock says 16.17.48
